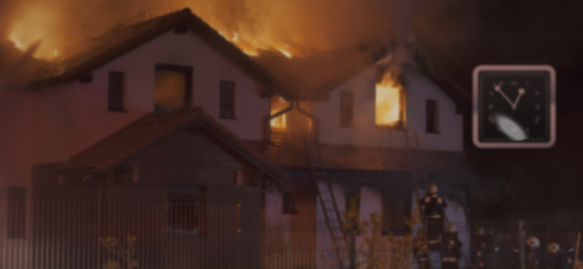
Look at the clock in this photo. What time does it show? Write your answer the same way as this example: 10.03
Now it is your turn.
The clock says 12.53
